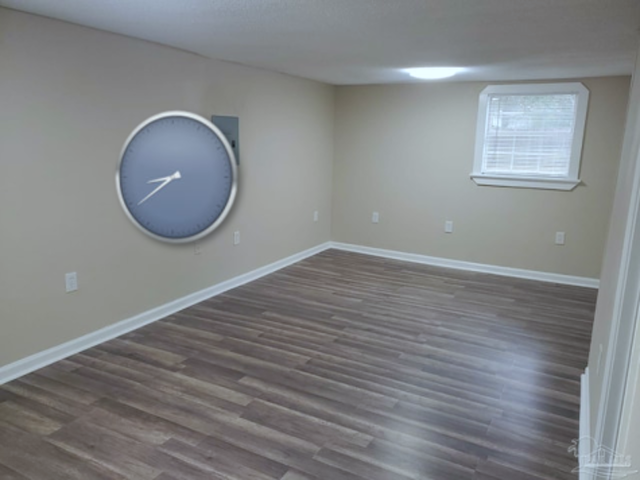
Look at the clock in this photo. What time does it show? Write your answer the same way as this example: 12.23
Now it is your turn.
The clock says 8.39
